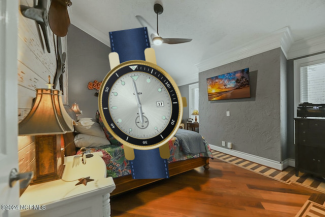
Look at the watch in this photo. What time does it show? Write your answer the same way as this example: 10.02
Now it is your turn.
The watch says 5.59
